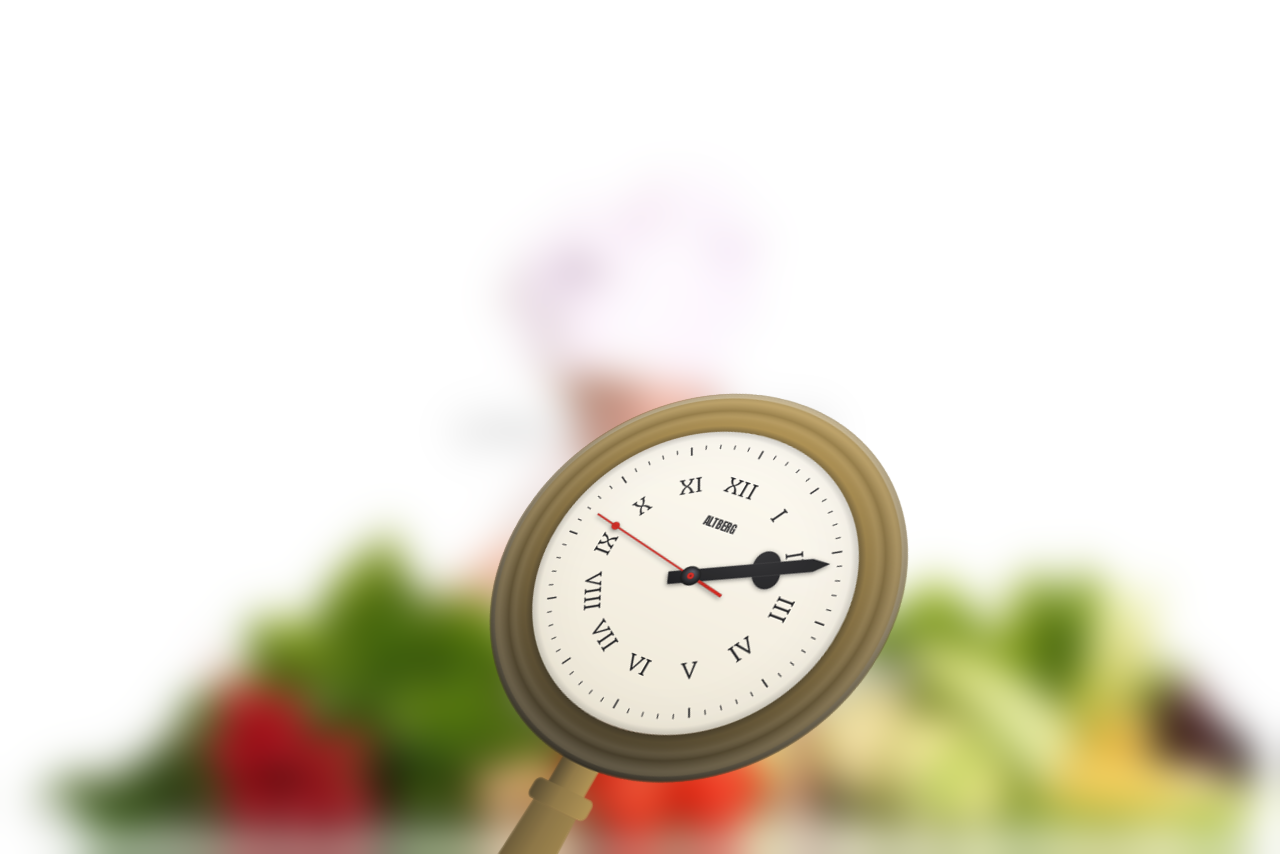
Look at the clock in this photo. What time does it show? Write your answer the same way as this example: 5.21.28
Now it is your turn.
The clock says 2.10.47
